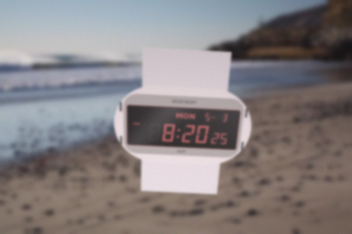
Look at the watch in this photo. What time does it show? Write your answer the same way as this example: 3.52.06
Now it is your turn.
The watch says 8.20.25
